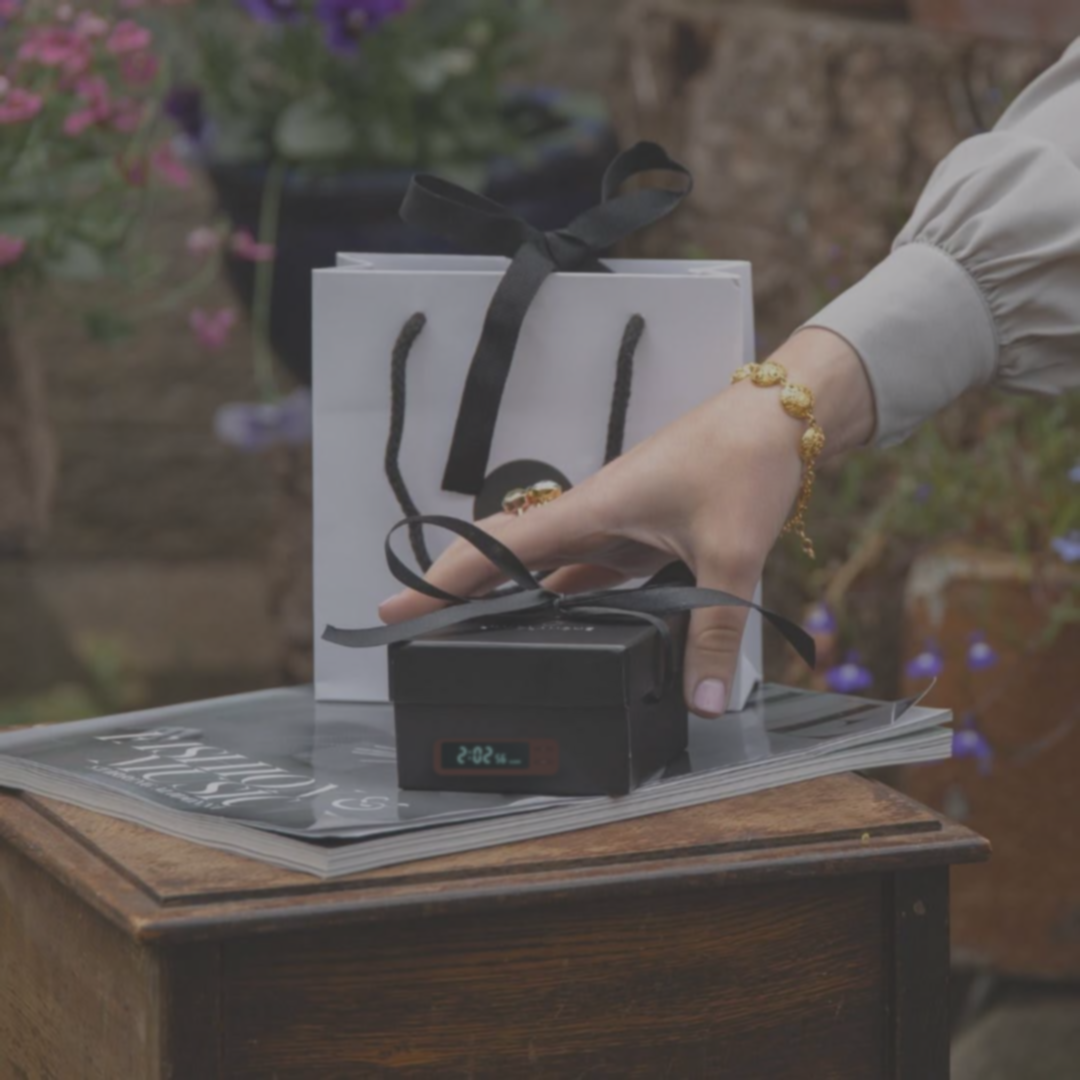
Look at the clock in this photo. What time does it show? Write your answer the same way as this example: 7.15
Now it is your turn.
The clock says 2.02
